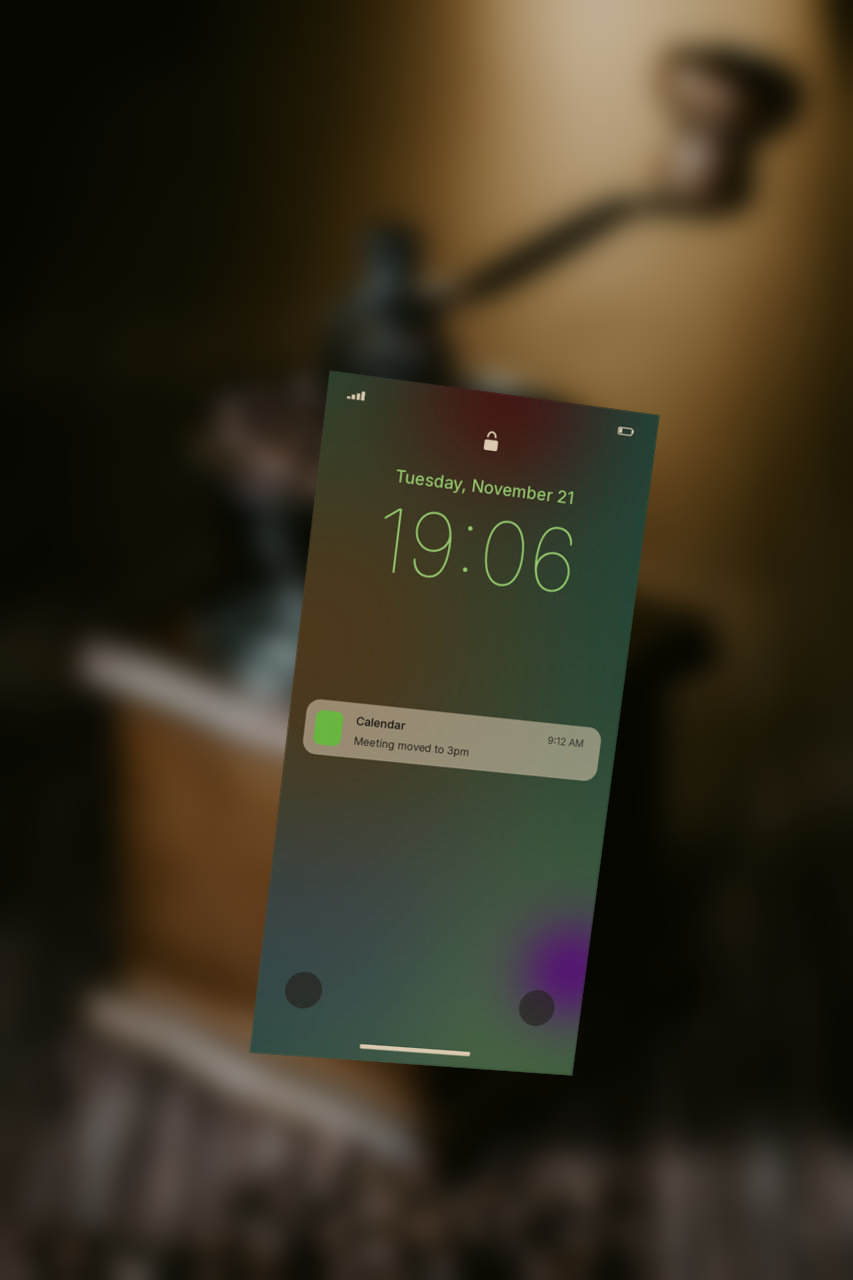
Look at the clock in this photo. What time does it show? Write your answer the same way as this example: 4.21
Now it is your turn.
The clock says 19.06
